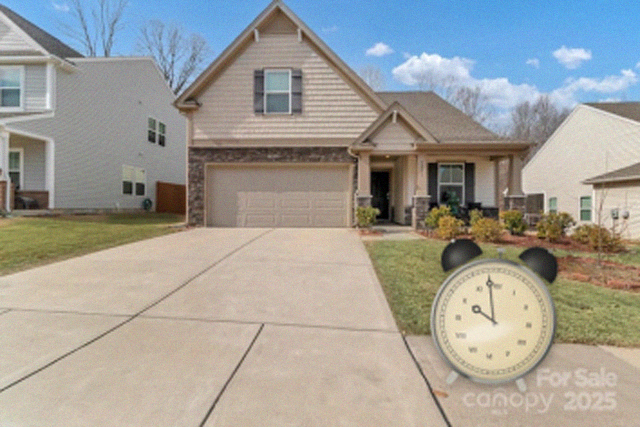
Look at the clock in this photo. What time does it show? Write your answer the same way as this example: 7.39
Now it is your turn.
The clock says 9.58
